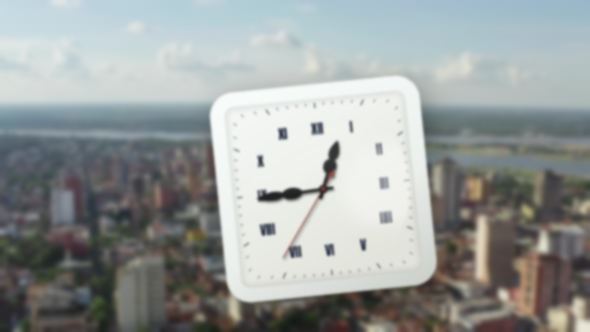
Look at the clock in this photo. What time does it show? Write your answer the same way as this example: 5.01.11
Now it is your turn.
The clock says 12.44.36
